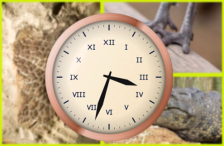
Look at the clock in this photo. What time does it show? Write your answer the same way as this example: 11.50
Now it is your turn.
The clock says 3.33
